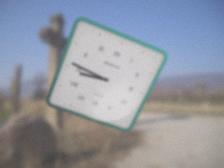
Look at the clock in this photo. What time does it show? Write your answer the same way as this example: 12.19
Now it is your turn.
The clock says 8.46
